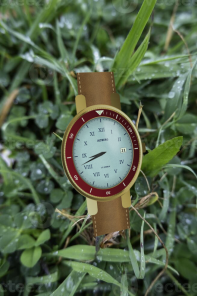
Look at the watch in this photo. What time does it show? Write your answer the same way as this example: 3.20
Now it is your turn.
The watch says 8.42
